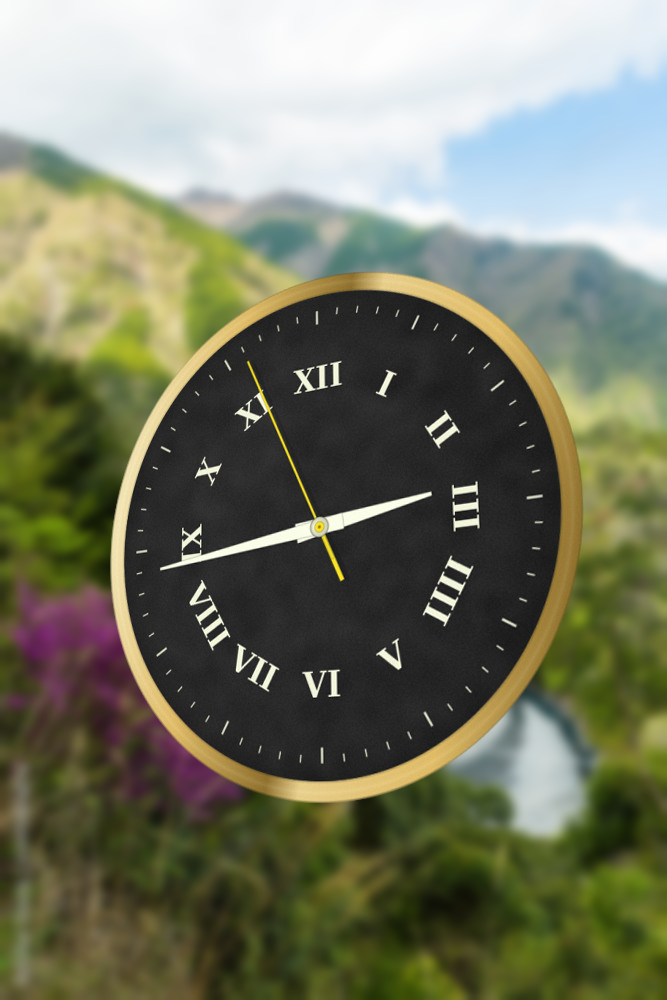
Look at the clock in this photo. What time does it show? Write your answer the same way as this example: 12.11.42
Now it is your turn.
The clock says 2.43.56
